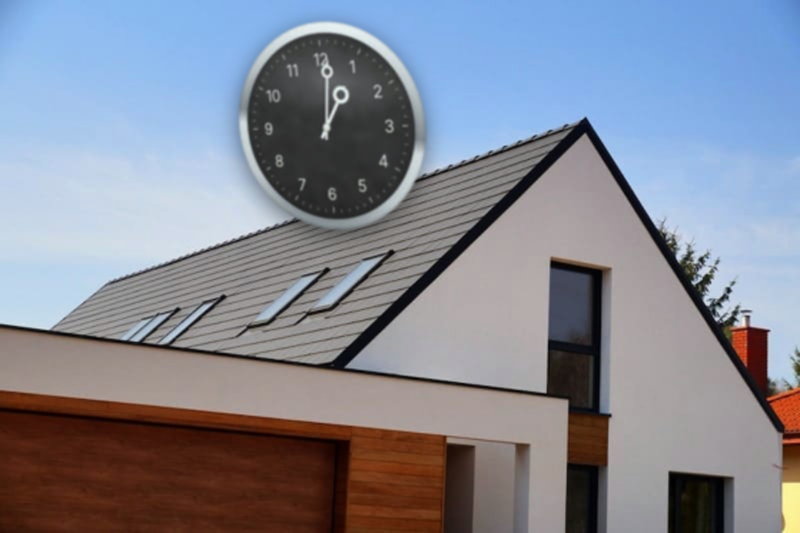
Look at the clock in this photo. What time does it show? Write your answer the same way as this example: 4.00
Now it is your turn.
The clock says 1.01
